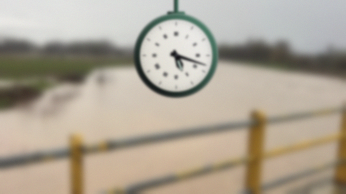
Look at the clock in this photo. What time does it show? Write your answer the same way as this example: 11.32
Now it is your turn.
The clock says 5.18
